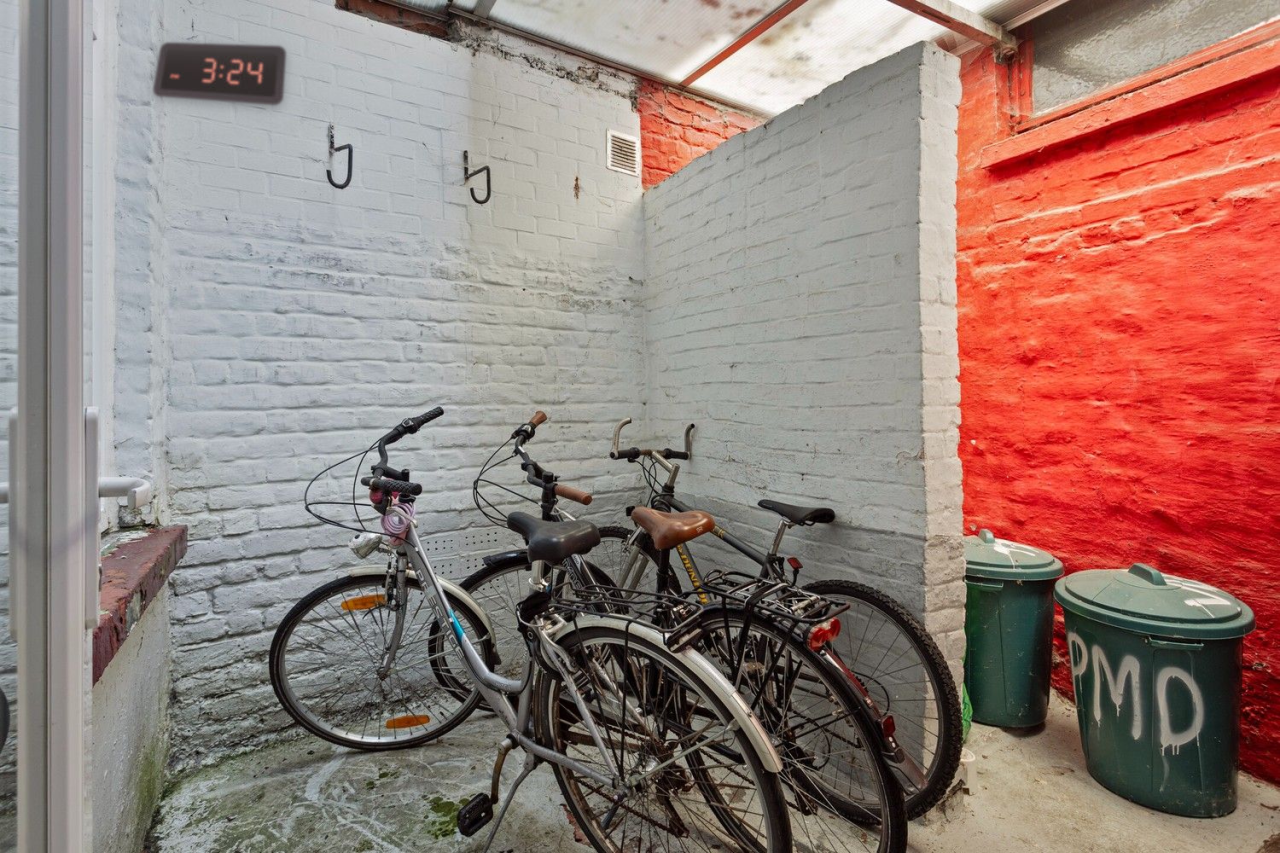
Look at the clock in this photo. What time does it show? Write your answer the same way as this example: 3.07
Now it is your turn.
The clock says 3.24
